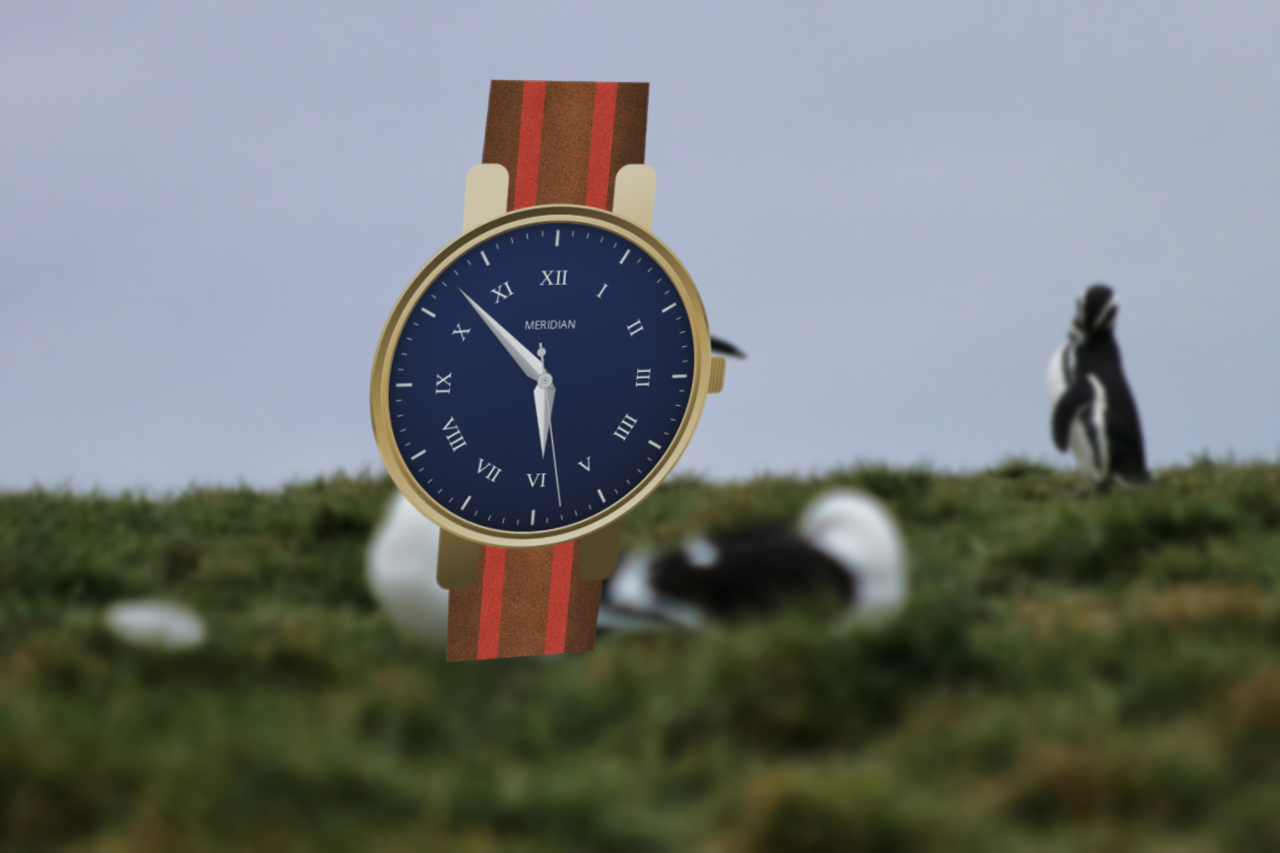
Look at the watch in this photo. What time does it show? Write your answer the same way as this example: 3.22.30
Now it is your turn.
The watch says 5.52.28
